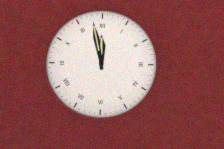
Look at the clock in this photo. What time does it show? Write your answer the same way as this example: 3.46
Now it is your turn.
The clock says 11.58
